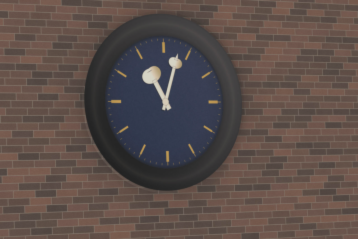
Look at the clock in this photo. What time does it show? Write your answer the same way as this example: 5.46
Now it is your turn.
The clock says 11.03
